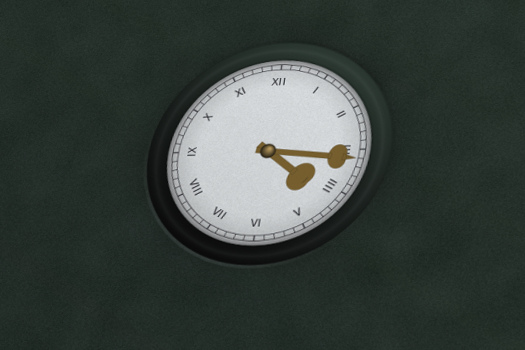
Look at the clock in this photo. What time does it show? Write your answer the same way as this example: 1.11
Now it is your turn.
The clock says 4.16
